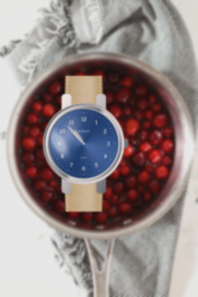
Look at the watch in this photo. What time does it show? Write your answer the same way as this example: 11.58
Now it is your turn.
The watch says 10.53
